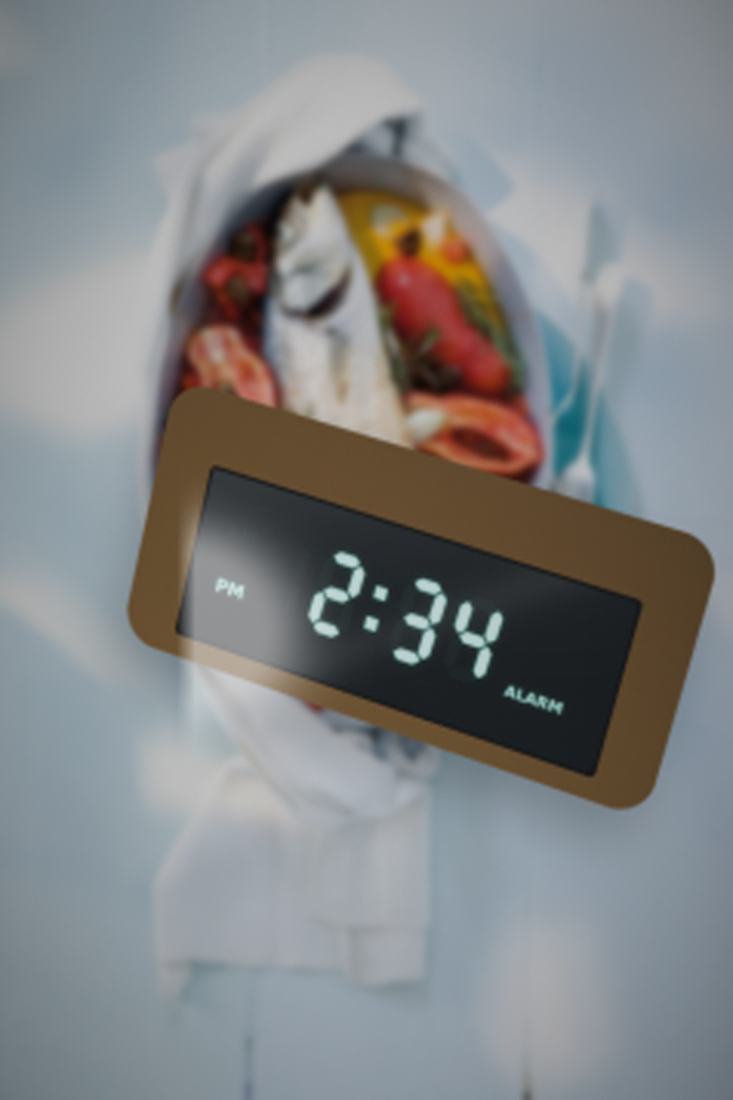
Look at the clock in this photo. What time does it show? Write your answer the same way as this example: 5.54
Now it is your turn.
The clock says 2.34
